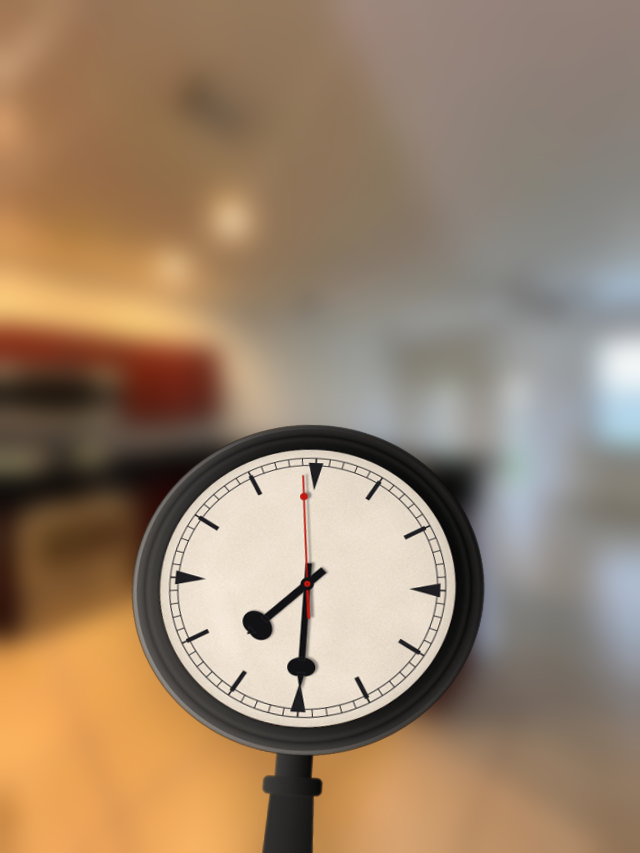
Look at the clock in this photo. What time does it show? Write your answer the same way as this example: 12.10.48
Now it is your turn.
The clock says 7.29.59
